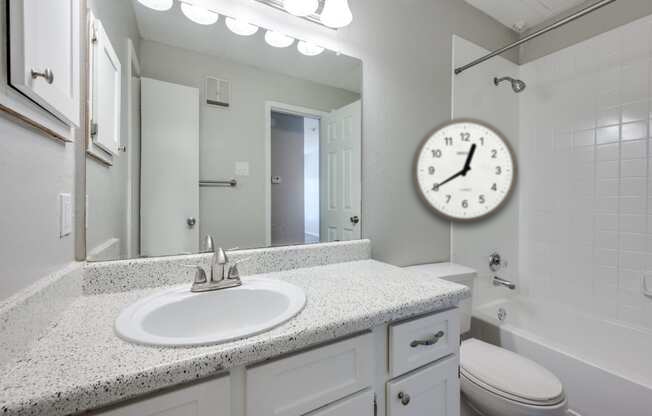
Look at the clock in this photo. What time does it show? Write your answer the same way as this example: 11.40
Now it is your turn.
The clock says 12.40
